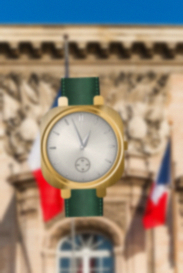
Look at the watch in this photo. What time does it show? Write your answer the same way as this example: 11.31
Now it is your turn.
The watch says 12.57
